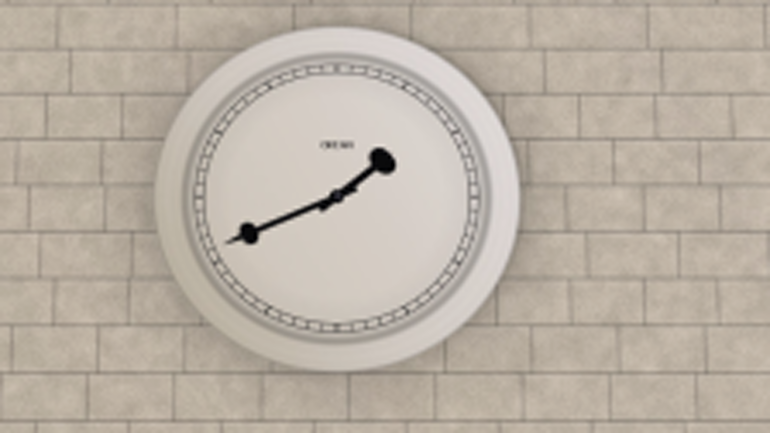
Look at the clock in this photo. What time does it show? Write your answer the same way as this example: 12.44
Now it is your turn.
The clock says 1.41
